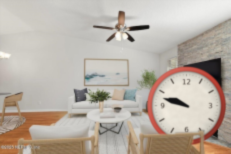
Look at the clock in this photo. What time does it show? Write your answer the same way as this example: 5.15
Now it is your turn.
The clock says 9.48
